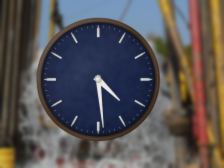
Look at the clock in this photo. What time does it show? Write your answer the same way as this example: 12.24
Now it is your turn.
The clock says 4.29
